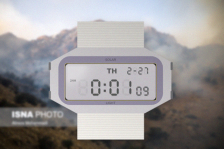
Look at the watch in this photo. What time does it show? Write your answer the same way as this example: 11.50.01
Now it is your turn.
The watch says 0.01.09
